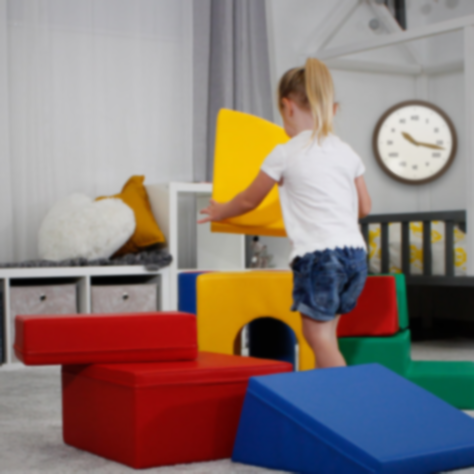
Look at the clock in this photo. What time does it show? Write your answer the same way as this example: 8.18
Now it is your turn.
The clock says 10.17
